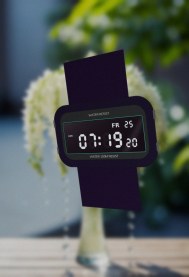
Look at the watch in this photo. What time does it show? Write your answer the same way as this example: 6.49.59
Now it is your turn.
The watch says 7.19.20
